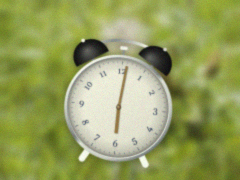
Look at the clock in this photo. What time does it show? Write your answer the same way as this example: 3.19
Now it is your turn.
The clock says 6.01
